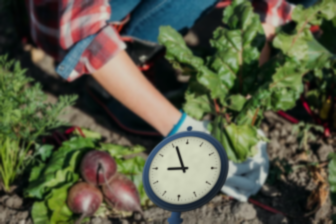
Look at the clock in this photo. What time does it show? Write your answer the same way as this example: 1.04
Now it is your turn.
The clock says 8.56
